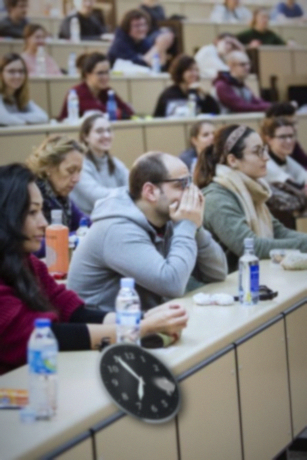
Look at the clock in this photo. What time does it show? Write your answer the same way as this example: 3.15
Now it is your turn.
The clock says 6.55
